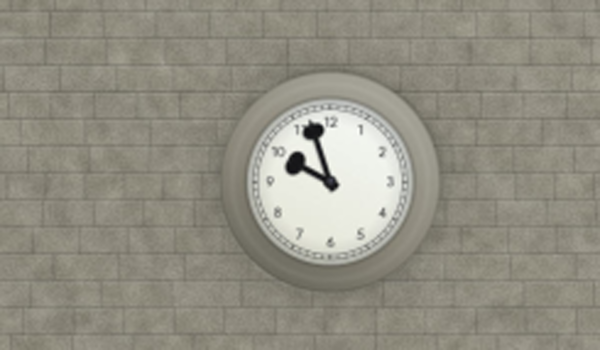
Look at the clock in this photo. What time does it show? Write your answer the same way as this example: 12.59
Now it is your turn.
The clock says 9.57
